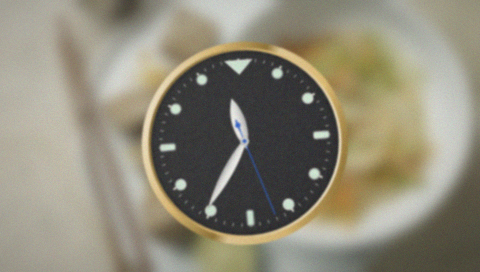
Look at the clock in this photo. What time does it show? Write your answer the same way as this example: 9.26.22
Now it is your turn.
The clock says 11.35.27
